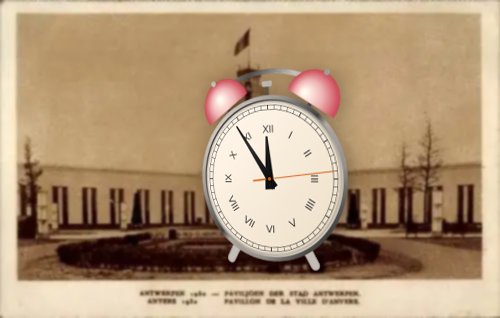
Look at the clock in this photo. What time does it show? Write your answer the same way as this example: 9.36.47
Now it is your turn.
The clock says 11.54.14
